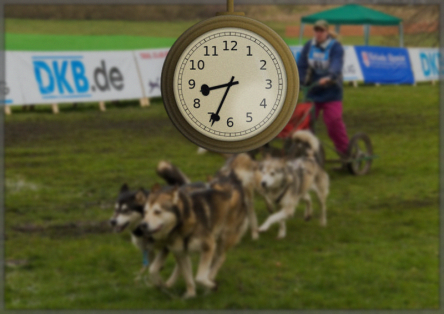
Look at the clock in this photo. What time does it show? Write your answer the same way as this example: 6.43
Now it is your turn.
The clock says 8.34
